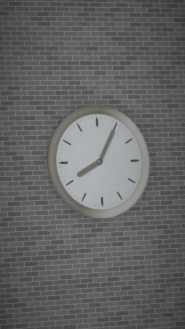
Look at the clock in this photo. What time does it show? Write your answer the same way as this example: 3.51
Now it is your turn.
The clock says 8.05
